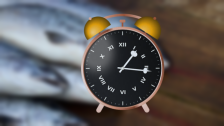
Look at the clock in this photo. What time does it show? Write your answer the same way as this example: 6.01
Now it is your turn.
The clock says 1.16
